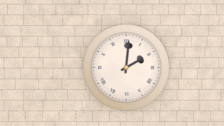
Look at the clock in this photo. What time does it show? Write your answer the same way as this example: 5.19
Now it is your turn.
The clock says 2.01
